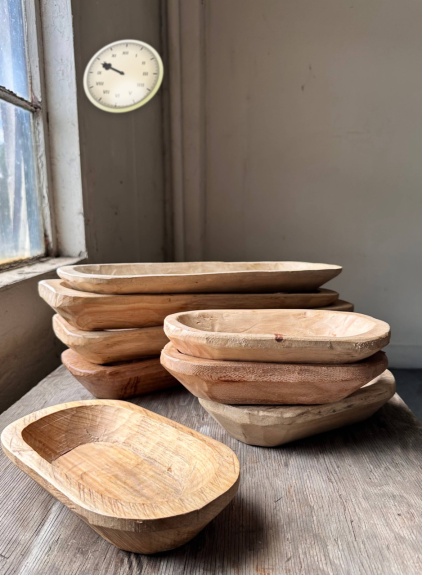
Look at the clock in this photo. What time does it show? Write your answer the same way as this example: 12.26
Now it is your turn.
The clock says 9.49
